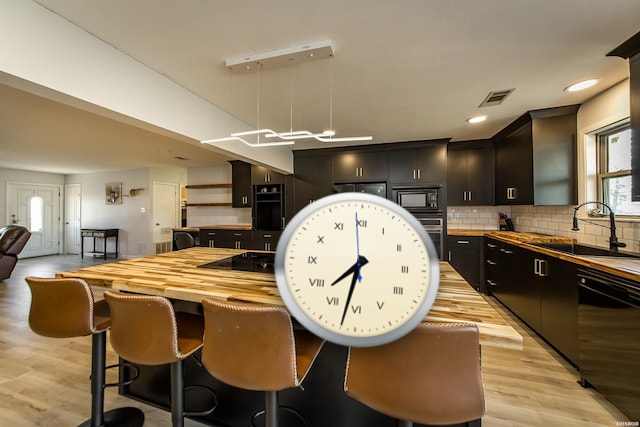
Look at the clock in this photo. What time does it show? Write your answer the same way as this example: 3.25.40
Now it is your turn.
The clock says 7.31.59
